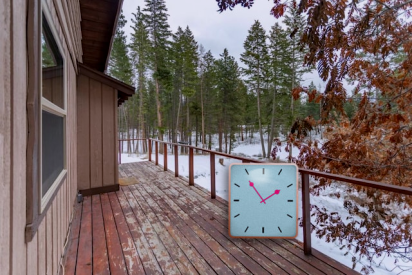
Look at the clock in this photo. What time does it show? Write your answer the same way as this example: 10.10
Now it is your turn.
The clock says 1.54
